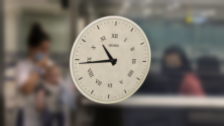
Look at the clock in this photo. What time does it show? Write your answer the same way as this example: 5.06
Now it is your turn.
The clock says 10.44
